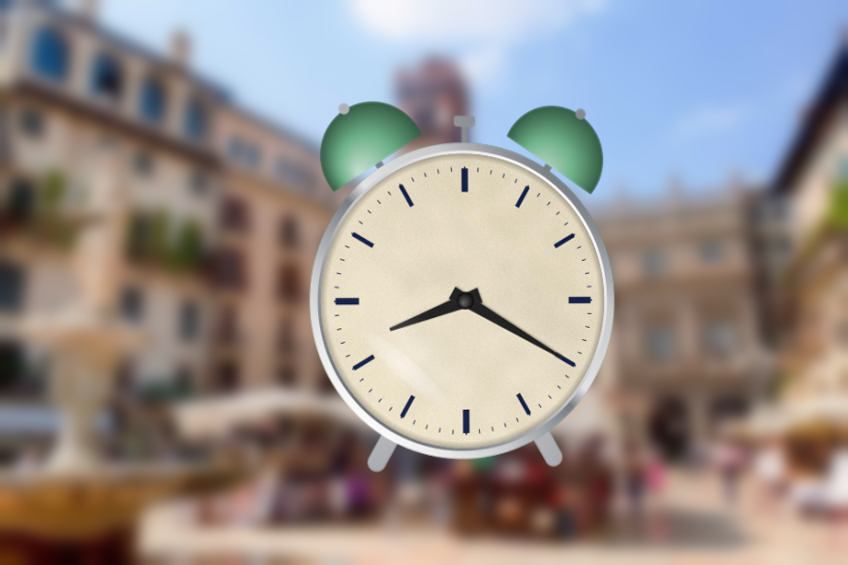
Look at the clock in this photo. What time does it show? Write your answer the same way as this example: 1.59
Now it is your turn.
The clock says 8.20
